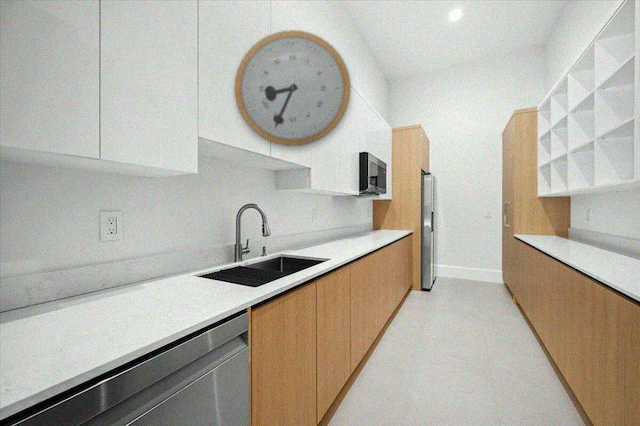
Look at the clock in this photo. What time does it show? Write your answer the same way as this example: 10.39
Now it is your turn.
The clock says 8.34
